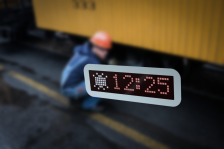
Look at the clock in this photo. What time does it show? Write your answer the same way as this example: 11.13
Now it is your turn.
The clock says 12.25
